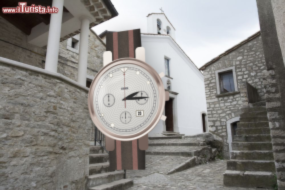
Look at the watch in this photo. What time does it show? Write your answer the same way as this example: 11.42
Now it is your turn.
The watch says 2.15
